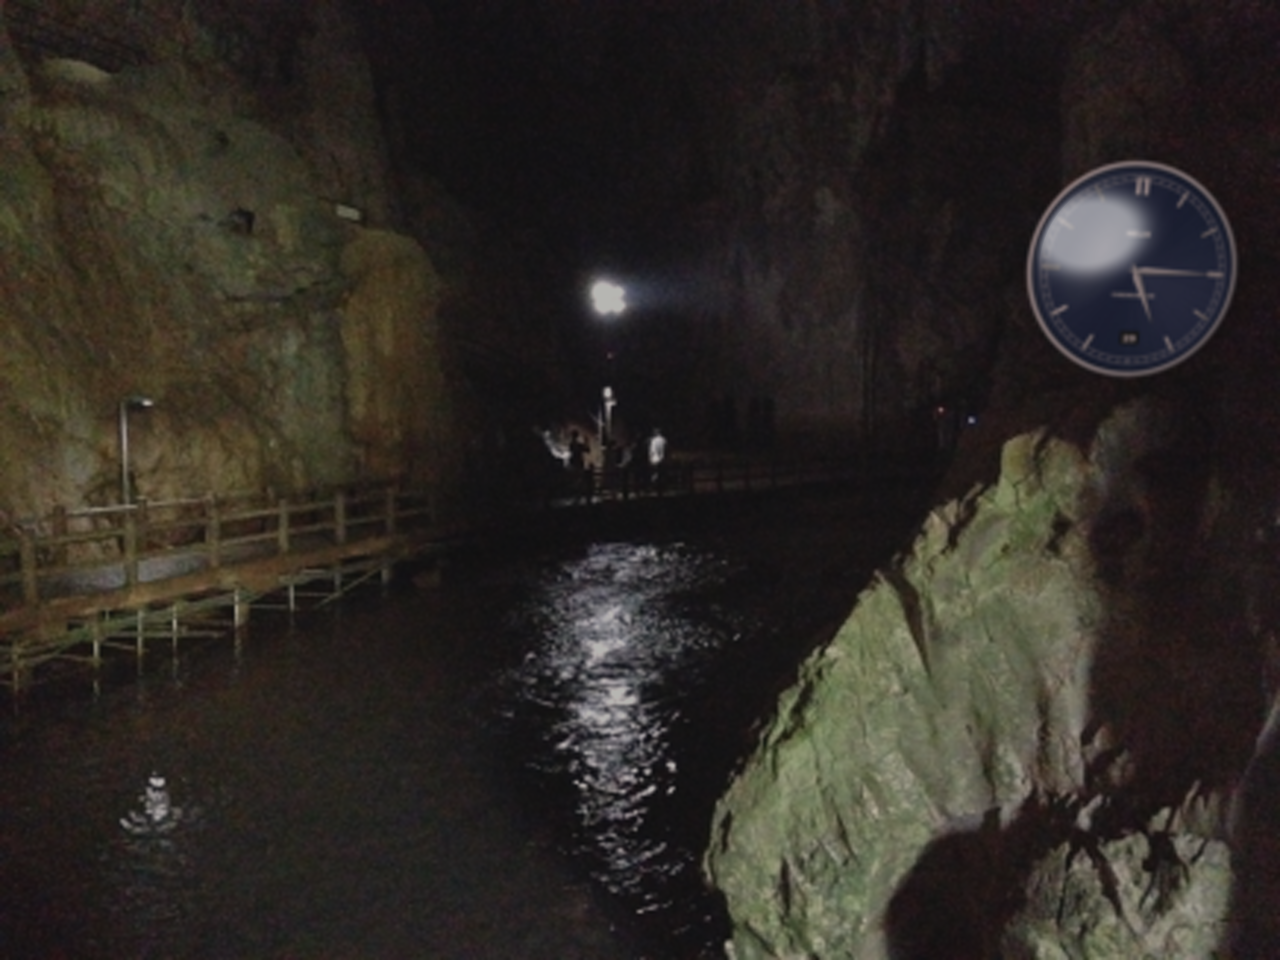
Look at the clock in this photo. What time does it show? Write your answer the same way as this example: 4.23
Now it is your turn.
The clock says 5.15
